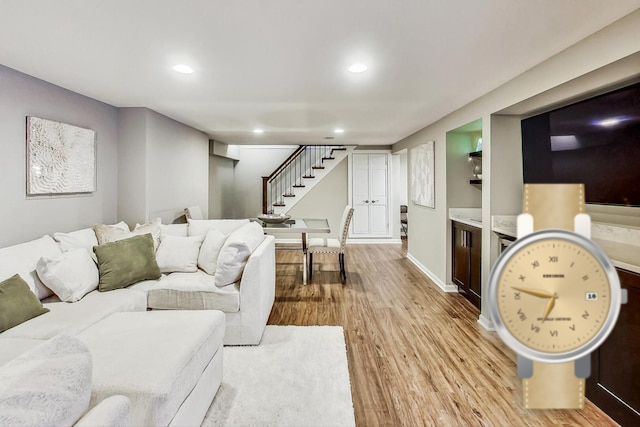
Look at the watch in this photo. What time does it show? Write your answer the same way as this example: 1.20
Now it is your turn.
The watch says 6.47
